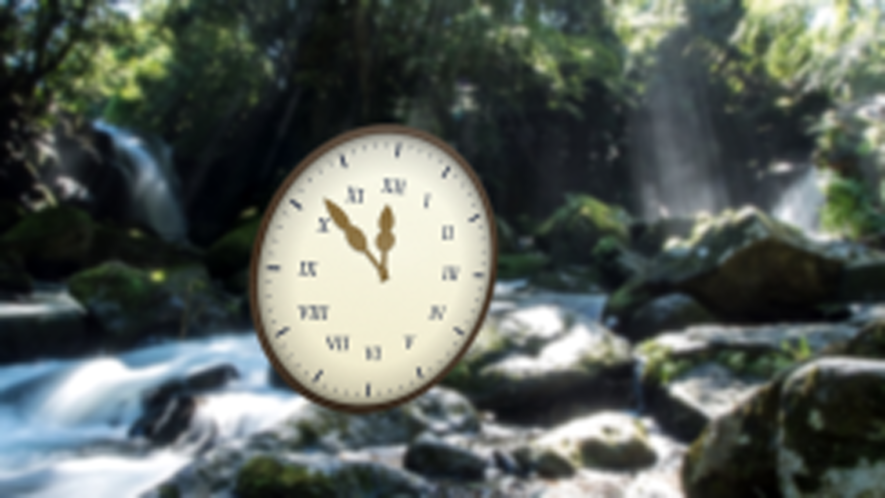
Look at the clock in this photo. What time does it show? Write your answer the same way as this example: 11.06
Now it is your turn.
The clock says 11.52
